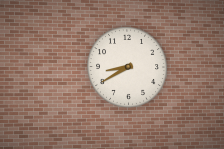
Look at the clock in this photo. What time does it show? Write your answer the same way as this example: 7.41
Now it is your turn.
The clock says 8.40
